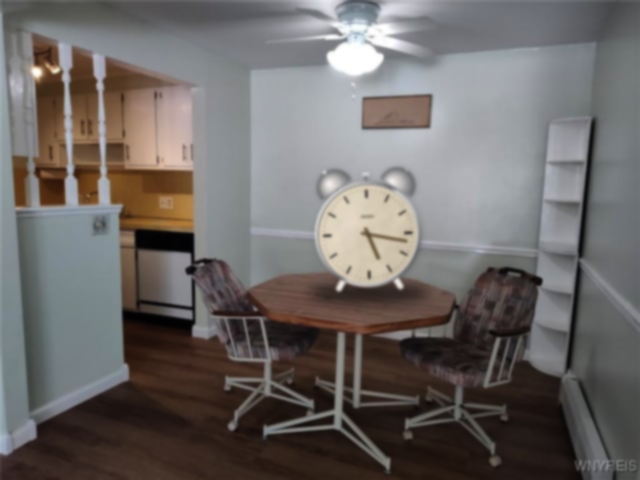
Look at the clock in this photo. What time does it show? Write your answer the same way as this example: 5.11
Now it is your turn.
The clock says 5.17
